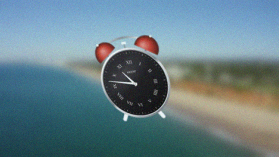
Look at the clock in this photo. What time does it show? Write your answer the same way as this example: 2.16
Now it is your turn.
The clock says 10.47
